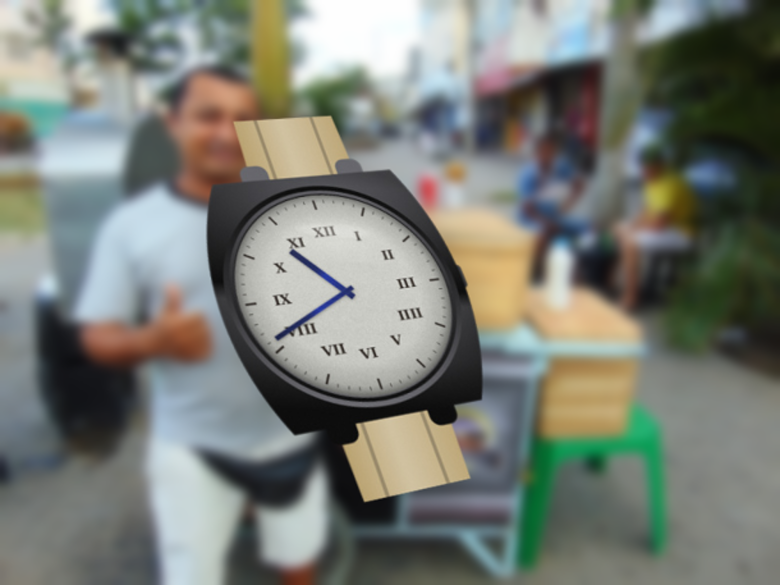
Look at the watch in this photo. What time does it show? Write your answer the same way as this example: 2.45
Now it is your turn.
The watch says 10.41
